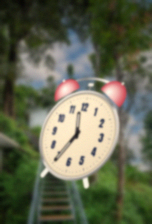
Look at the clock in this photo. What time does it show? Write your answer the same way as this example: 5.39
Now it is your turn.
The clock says 11.35
